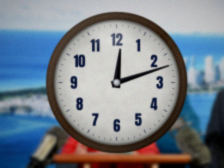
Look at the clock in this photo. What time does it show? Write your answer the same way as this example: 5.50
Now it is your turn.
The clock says 12.12
